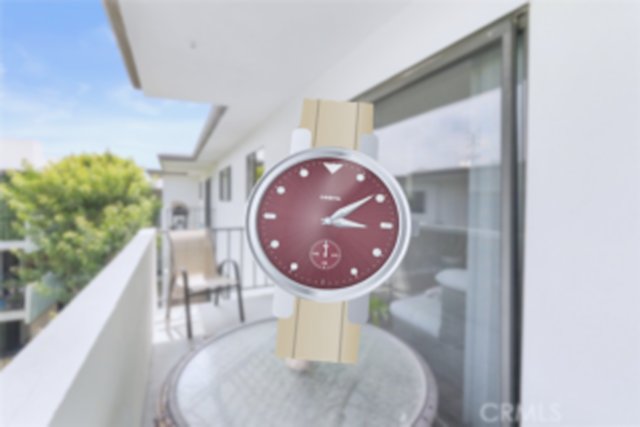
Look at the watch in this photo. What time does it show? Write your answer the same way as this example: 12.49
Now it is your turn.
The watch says 3.09
